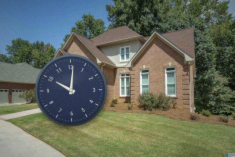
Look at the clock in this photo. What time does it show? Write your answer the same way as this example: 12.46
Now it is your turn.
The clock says 10.01
